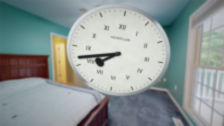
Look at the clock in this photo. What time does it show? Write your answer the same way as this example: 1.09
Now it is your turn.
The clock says 7.42
